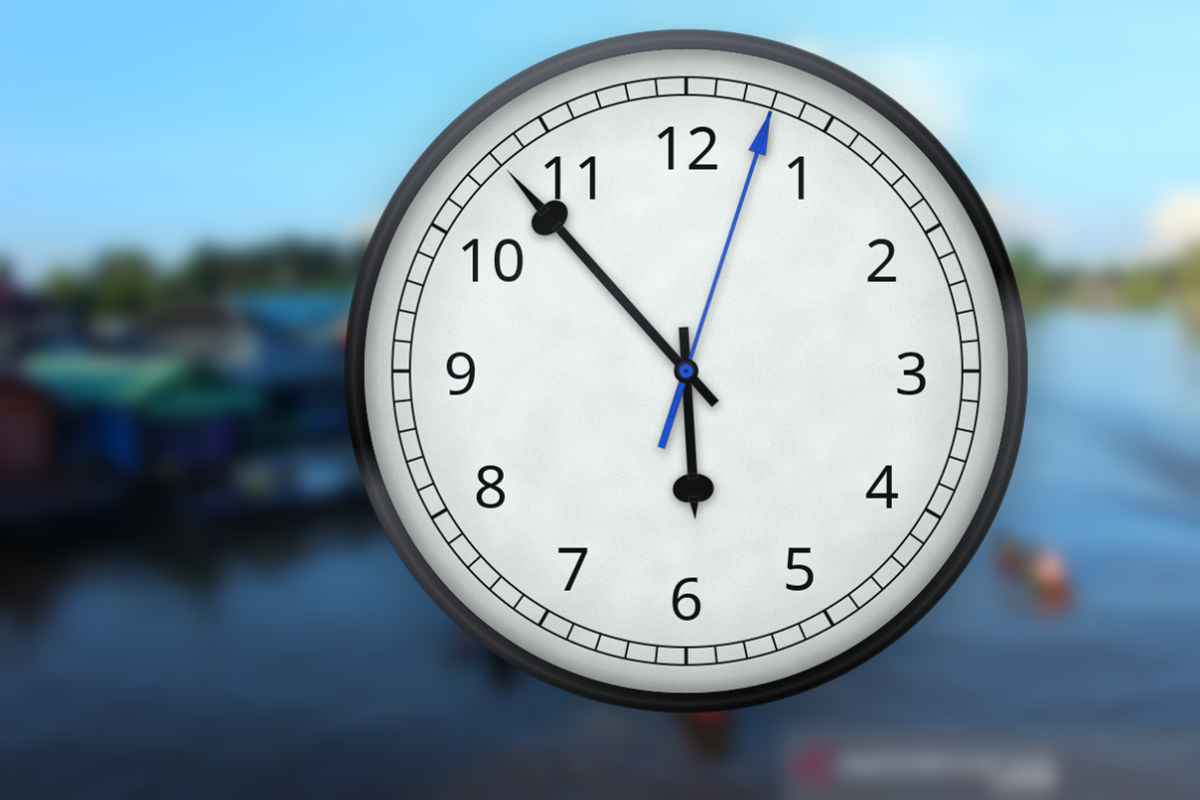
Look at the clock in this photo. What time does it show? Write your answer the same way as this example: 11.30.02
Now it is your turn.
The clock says 5.53.03
